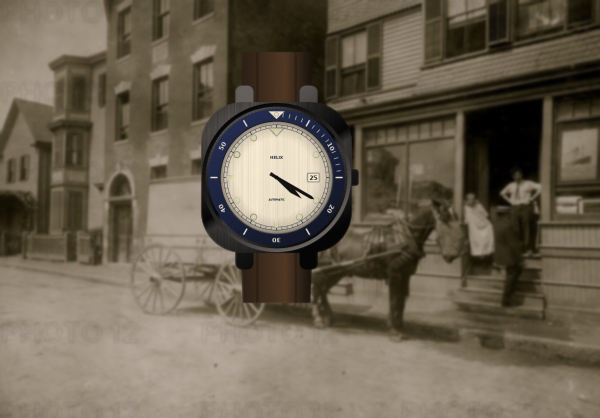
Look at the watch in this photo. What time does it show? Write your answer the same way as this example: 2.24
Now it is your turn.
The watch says 4.20
